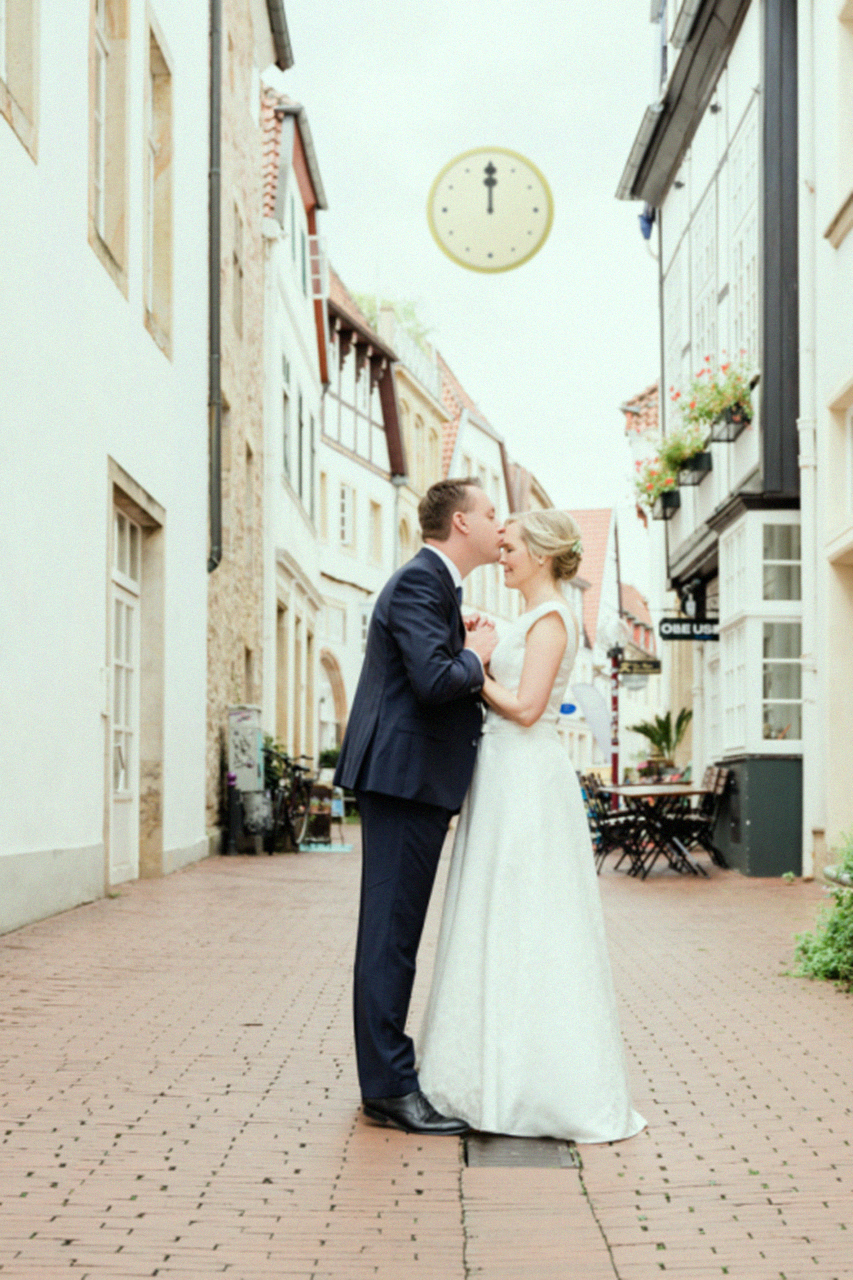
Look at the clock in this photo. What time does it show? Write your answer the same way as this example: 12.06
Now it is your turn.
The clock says 12.00
